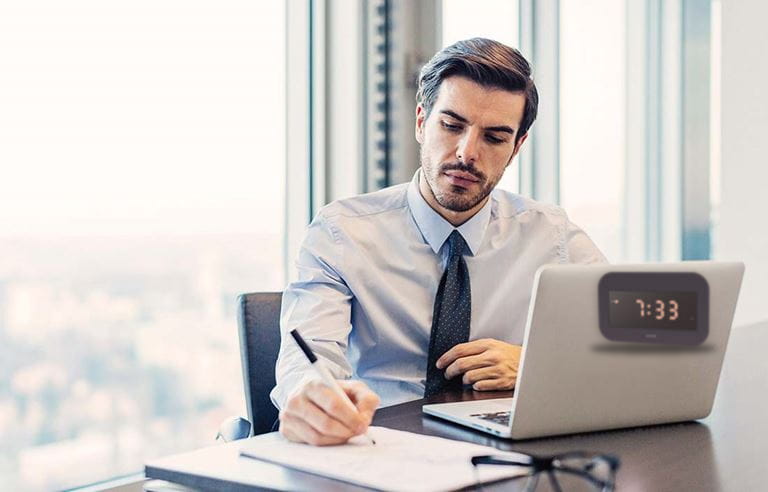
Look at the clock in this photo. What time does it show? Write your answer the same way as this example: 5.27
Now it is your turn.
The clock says 7.33
